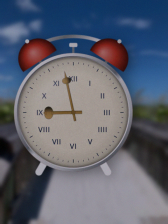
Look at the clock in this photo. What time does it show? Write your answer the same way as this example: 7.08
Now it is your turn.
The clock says 8.58
